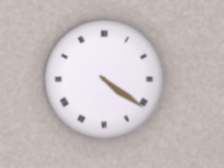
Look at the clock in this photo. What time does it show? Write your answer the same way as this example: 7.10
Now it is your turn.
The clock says 4.21
